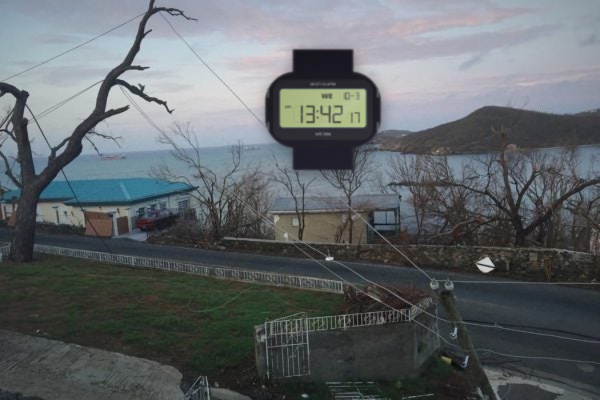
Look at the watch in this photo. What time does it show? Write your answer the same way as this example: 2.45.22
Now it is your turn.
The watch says 13.42.17
